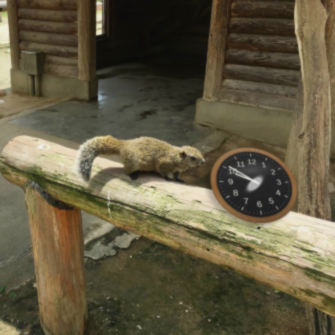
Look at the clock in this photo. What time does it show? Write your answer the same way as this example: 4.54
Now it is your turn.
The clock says 9.51
